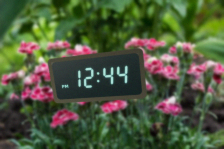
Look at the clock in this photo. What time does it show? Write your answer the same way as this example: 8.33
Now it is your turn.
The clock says 12.44
